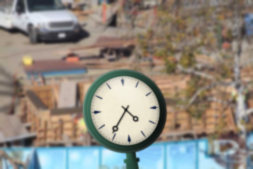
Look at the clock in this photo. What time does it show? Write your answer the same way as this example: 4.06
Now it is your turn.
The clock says 4.36
